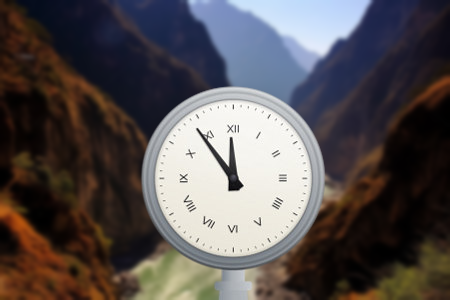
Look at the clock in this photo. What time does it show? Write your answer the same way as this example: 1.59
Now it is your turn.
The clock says 11.54
